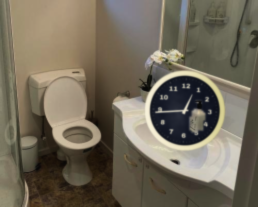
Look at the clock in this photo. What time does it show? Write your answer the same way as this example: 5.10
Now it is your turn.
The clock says 12.44
